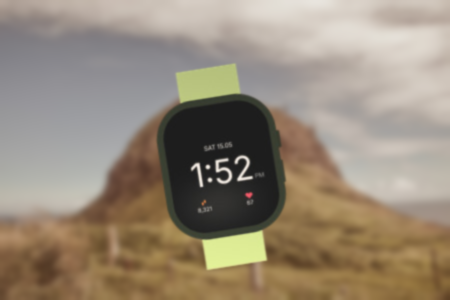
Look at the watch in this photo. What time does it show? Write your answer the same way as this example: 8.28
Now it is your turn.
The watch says 1.52
